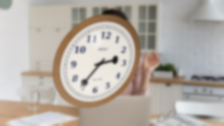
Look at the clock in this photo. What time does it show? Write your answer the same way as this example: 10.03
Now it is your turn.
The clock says 2.36
